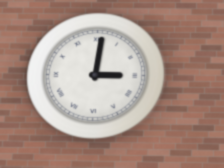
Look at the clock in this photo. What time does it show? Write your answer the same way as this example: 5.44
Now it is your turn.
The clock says 3.01
